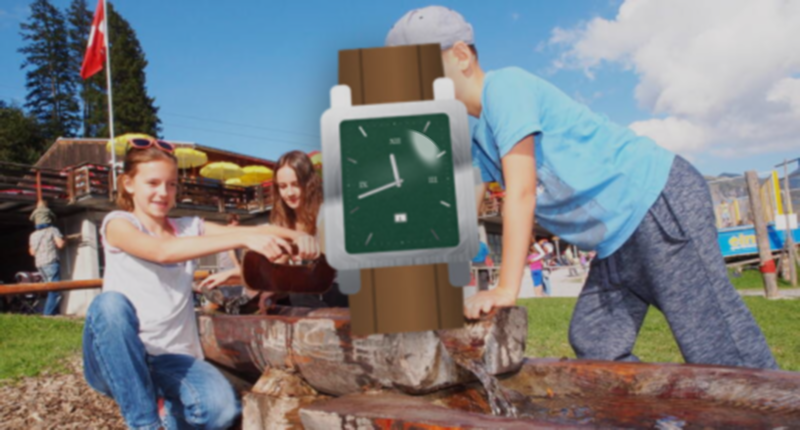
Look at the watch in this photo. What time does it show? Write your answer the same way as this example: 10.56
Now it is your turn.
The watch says 11.42
